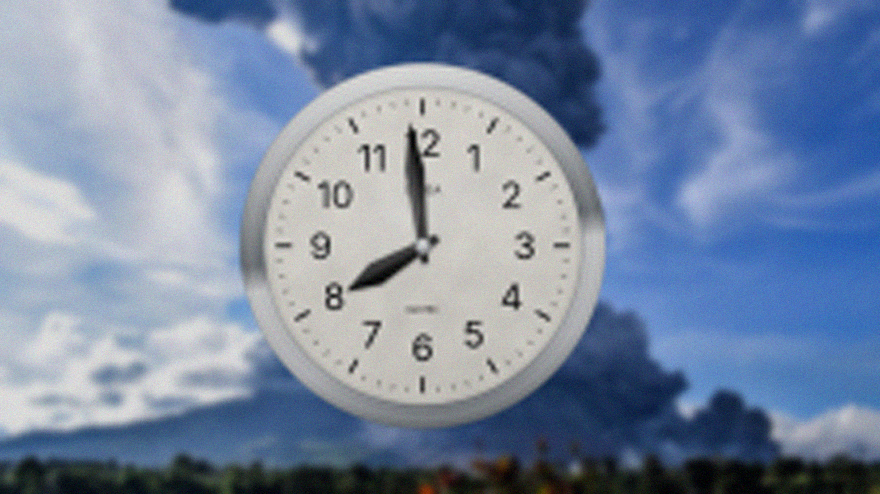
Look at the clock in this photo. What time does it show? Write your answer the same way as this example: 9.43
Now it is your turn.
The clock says 7.59
